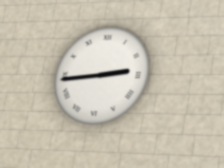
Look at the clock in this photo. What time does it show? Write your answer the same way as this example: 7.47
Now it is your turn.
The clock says 2.44
